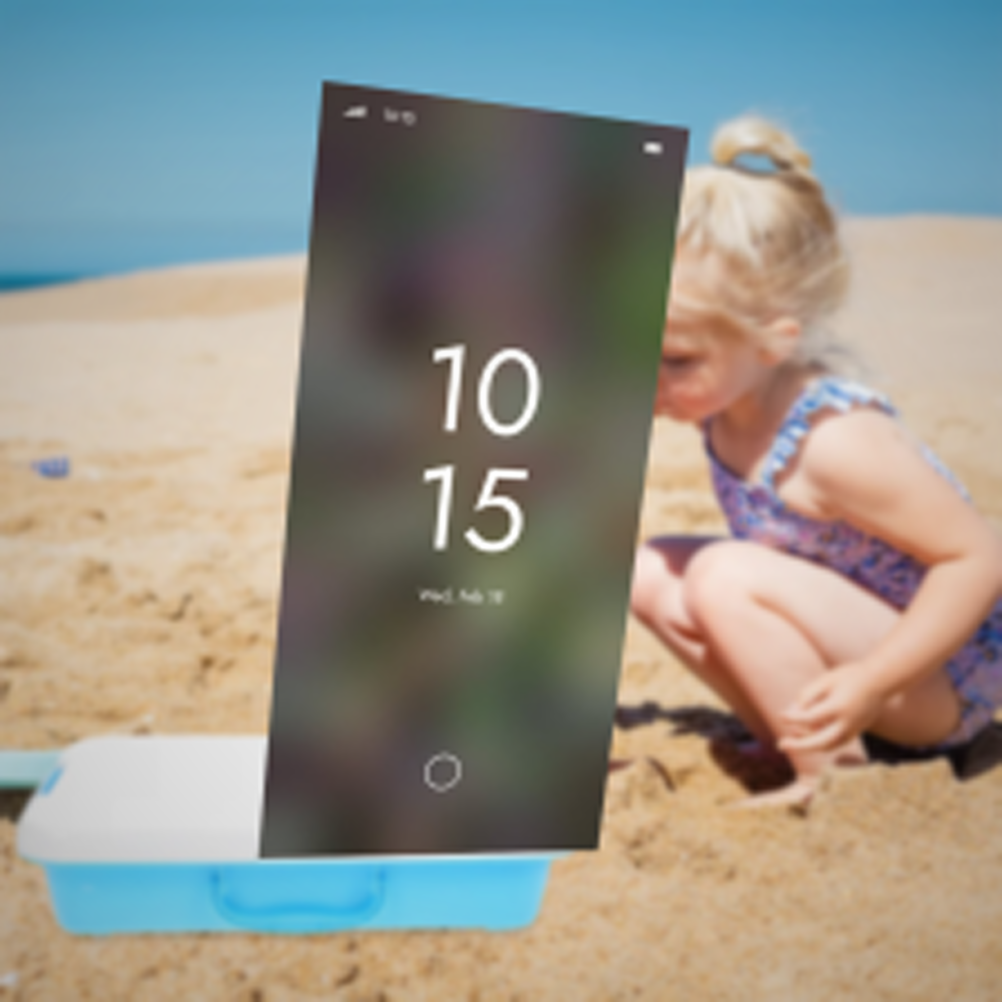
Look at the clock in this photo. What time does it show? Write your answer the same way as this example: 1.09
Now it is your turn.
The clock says 10.15
